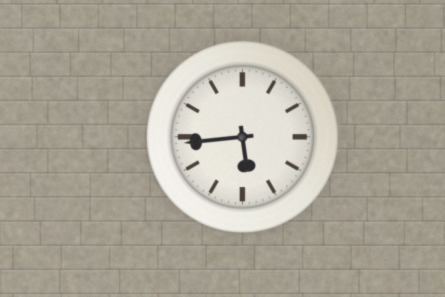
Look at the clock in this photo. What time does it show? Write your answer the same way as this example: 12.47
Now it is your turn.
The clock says 5.44
